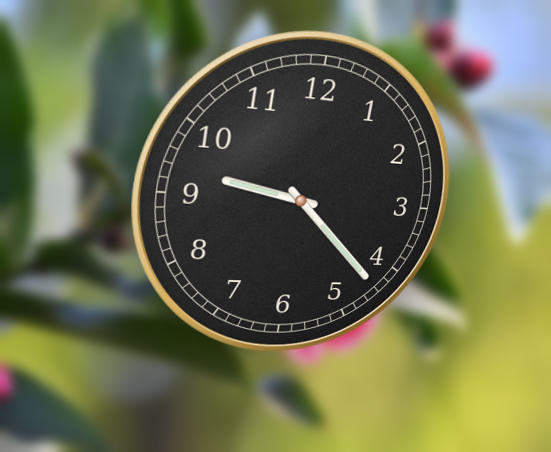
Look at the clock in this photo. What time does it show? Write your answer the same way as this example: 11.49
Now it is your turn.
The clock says 9.22
